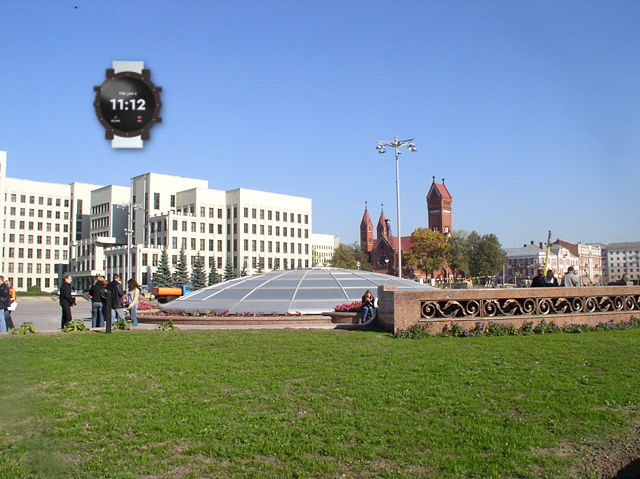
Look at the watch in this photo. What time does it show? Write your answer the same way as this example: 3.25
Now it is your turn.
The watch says 11.12
